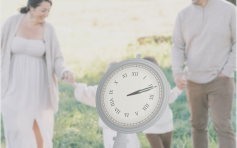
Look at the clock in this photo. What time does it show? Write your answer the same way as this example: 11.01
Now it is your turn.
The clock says 2.11
